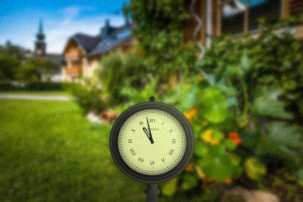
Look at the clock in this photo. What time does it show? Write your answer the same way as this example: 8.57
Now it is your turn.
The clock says 10.58
